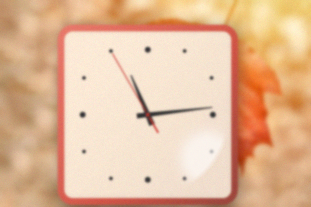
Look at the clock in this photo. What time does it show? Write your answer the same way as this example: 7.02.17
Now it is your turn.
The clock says 11.13.55
